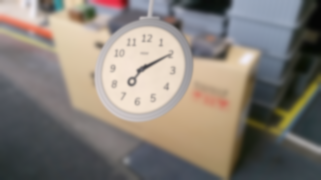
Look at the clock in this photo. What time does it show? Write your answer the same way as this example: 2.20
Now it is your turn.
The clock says 7.10
